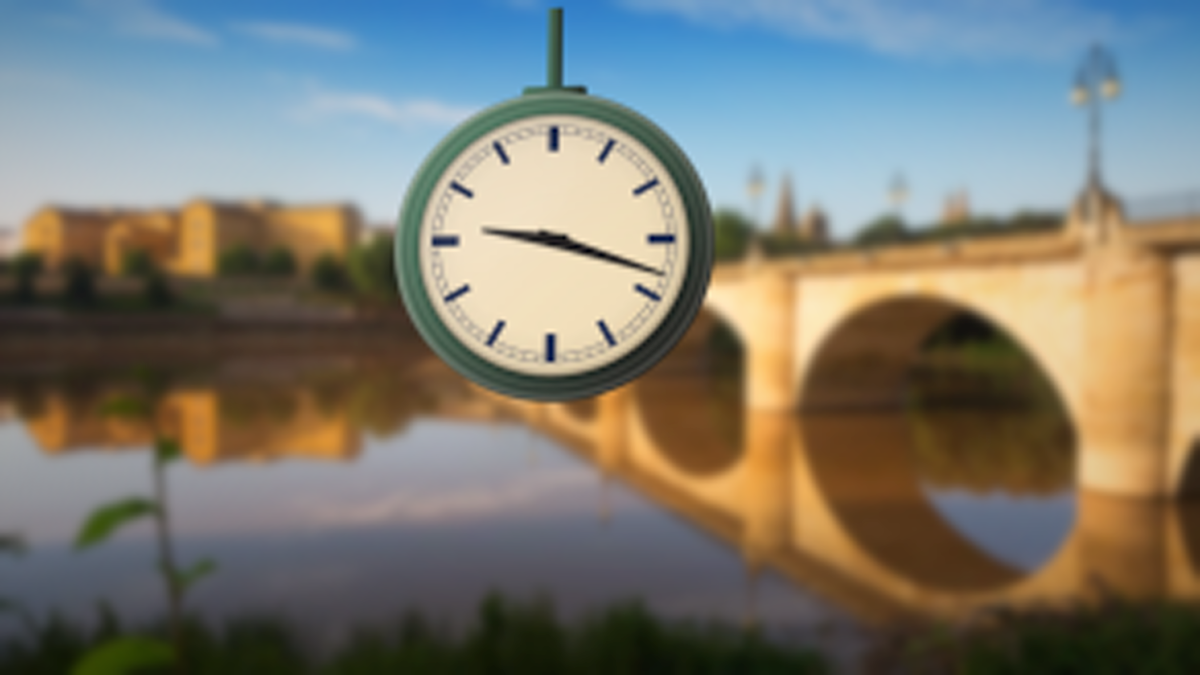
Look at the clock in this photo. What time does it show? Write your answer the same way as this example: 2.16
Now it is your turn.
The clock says 9.18
